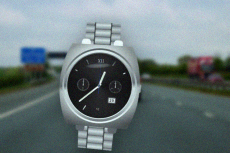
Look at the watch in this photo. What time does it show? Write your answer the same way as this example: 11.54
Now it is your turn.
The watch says 12.38
